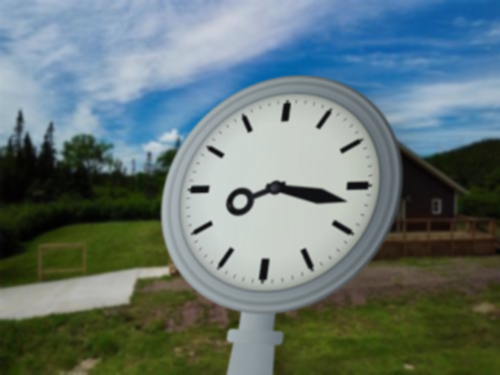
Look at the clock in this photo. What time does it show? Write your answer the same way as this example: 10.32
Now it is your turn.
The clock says 8.17
